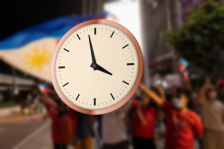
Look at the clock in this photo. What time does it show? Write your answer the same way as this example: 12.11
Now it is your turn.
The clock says 3.58
